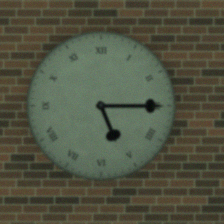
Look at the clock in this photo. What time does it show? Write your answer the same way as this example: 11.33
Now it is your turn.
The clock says 5.15
